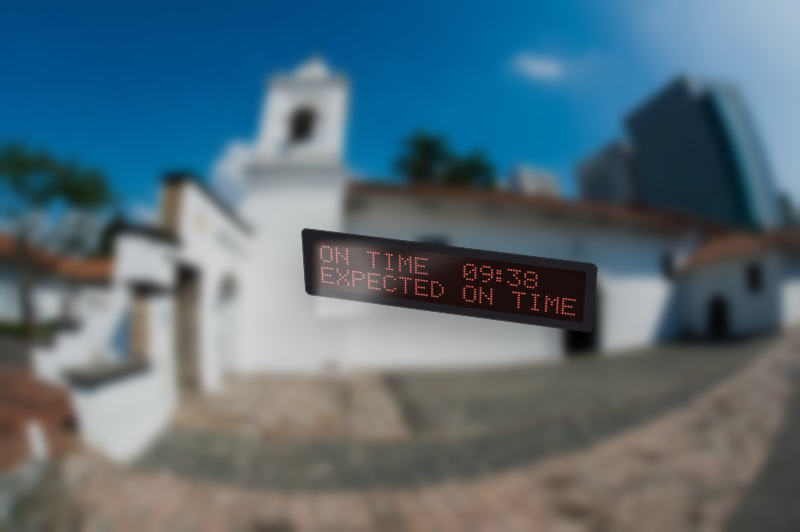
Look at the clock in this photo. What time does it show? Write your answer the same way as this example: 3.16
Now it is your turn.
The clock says 9.38
